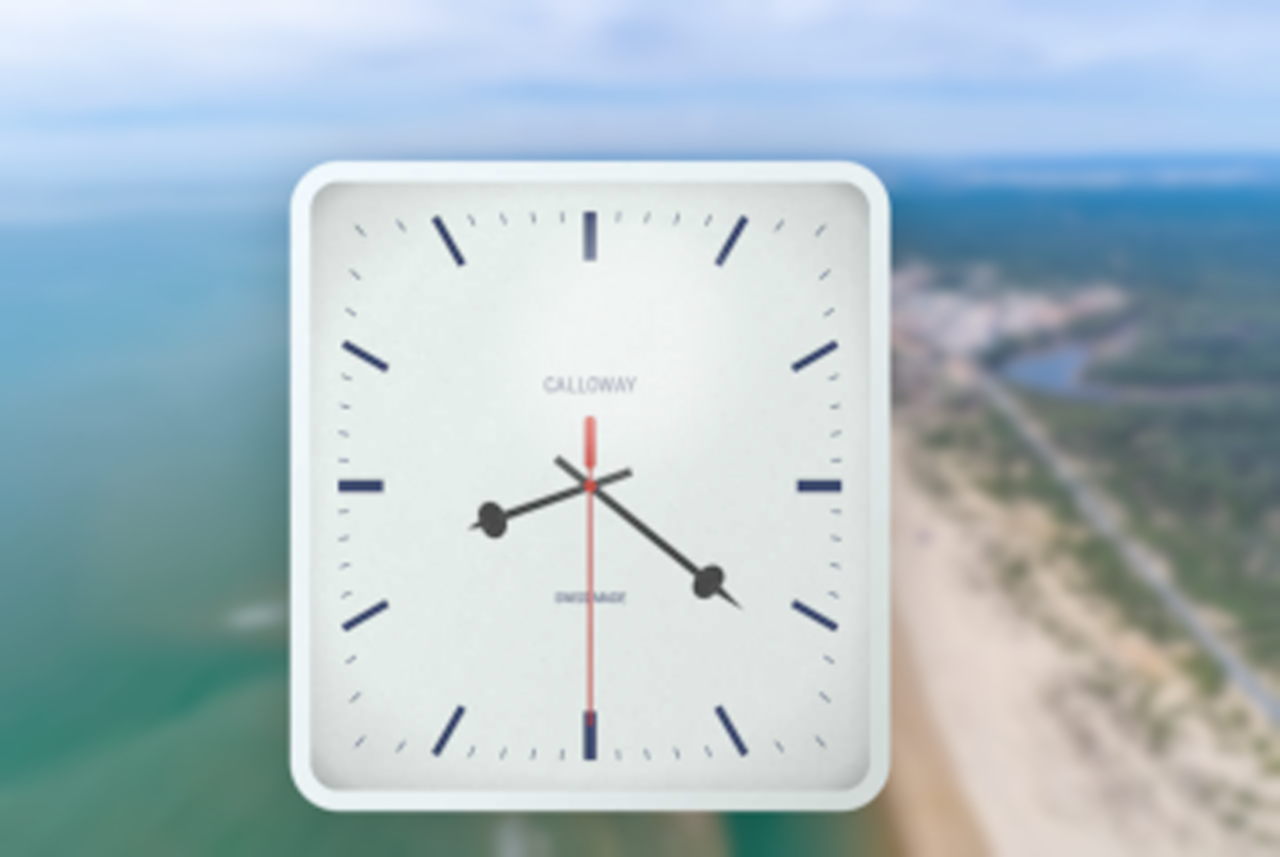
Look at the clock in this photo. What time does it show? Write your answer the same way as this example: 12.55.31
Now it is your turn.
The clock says 8.21.30
